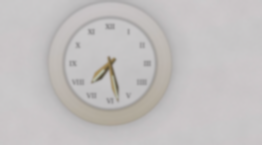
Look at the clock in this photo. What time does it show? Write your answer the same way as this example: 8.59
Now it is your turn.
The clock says 7.28
